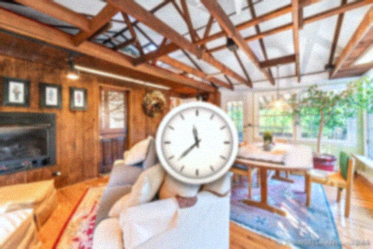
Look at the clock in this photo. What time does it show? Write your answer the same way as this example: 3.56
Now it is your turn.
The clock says 11.38
